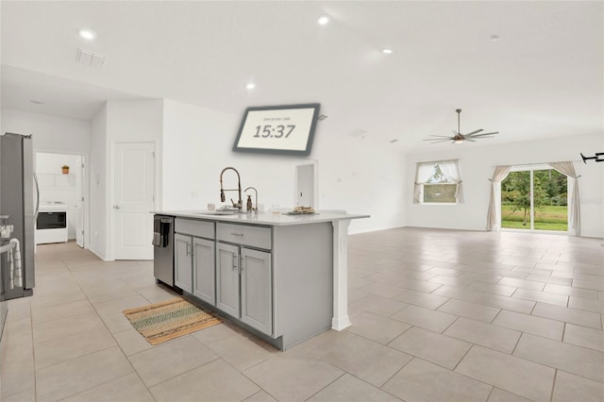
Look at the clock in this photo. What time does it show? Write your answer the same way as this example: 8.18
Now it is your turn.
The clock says 15.37
